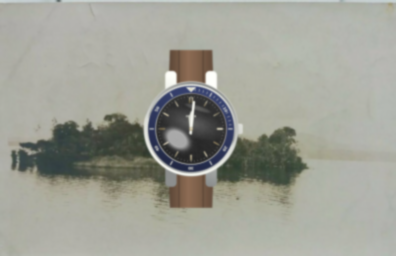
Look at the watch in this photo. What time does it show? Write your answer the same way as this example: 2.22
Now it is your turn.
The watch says 12.01
